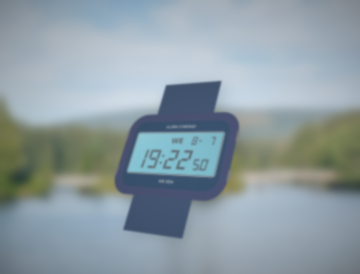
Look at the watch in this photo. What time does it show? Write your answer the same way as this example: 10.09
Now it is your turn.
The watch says 19.22
